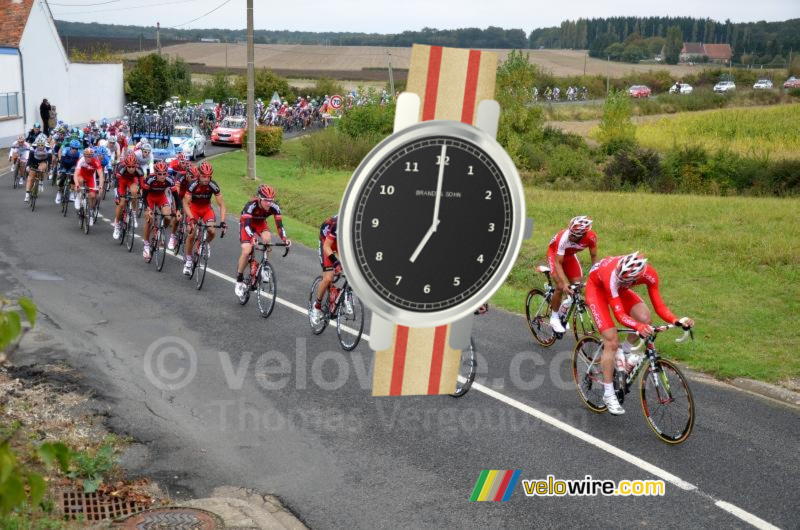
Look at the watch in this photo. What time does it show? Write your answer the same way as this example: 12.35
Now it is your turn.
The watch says 7.00
